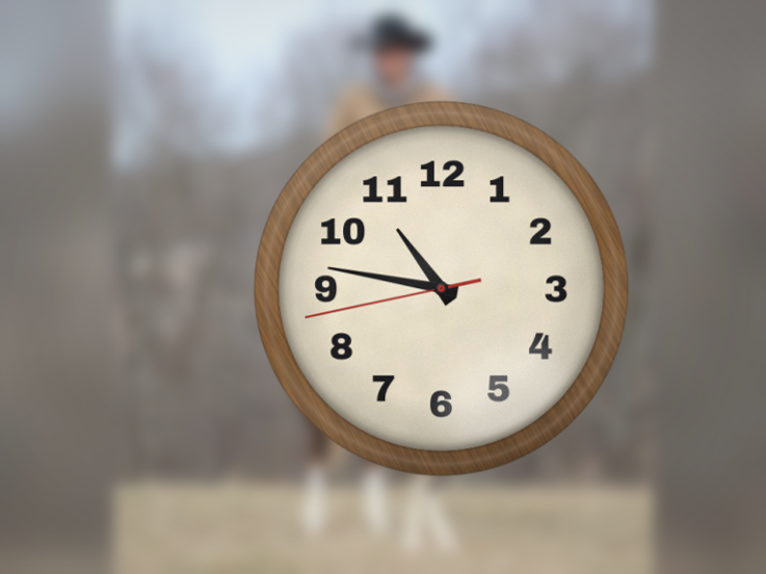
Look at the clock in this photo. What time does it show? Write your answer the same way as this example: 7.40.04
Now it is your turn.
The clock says 10.46.43
